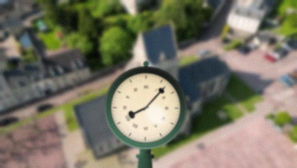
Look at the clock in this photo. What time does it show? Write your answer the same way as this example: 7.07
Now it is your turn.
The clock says 8.07
